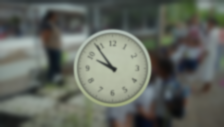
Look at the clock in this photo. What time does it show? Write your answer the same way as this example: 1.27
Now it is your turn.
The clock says 9.54
